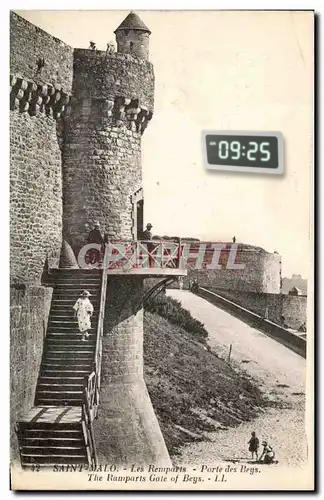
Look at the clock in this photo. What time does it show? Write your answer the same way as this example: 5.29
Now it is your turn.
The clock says 9.25
